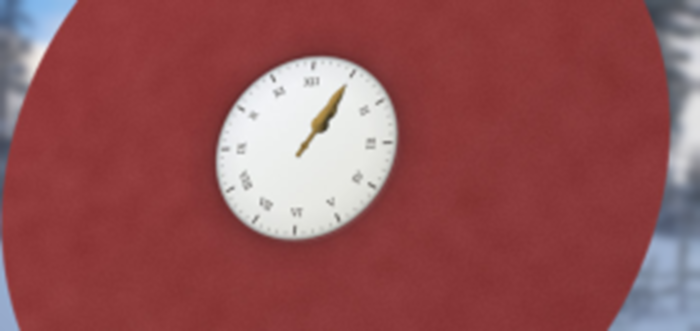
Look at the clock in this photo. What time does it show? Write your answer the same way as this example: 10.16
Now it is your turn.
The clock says 1.05
